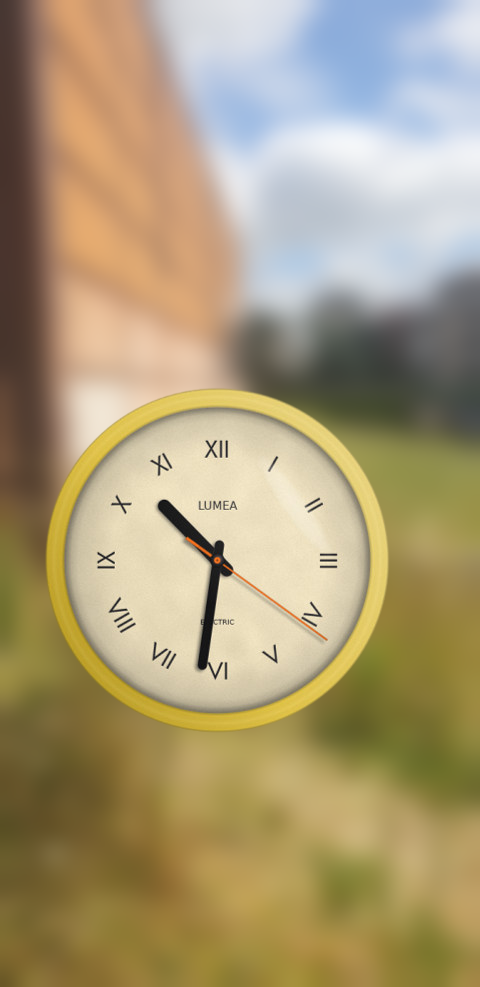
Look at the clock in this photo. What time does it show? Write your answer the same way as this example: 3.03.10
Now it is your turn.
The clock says 10.31.21
